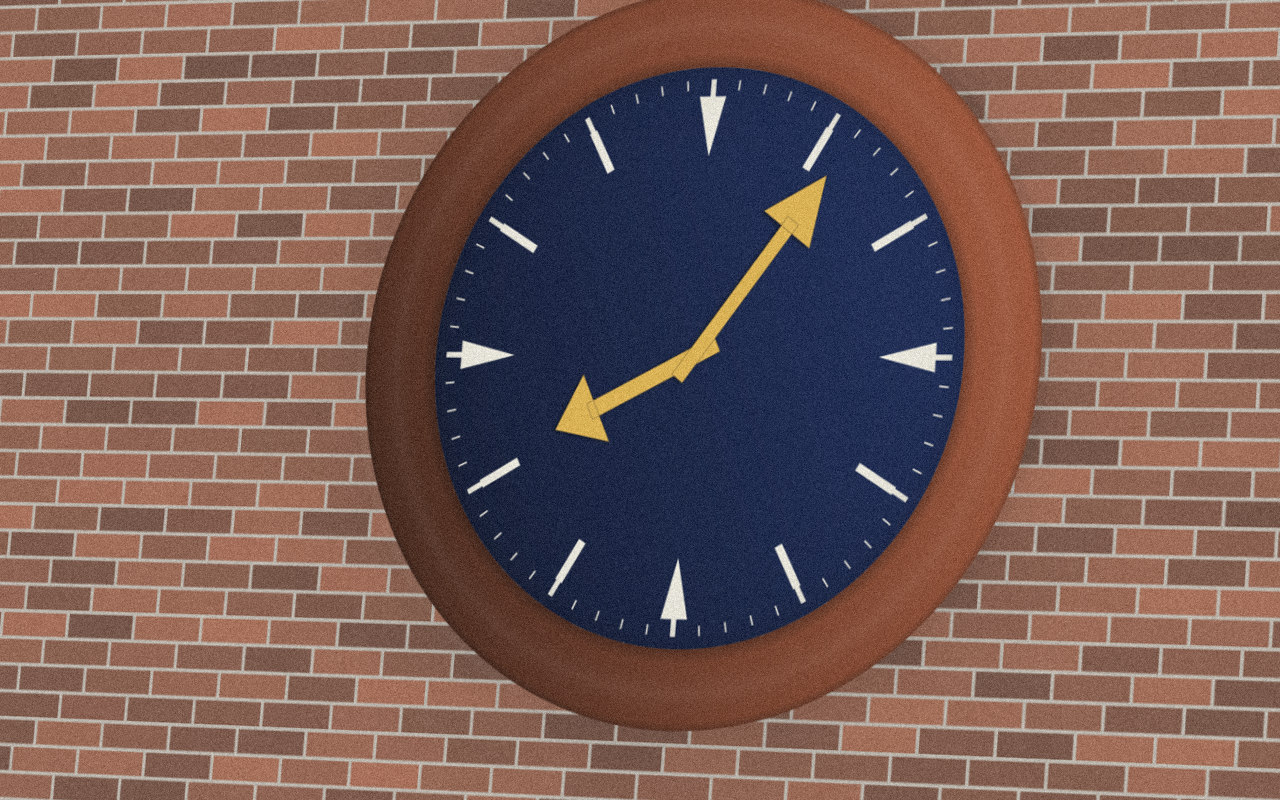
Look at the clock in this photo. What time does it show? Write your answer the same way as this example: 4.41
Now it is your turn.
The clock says 8.06
